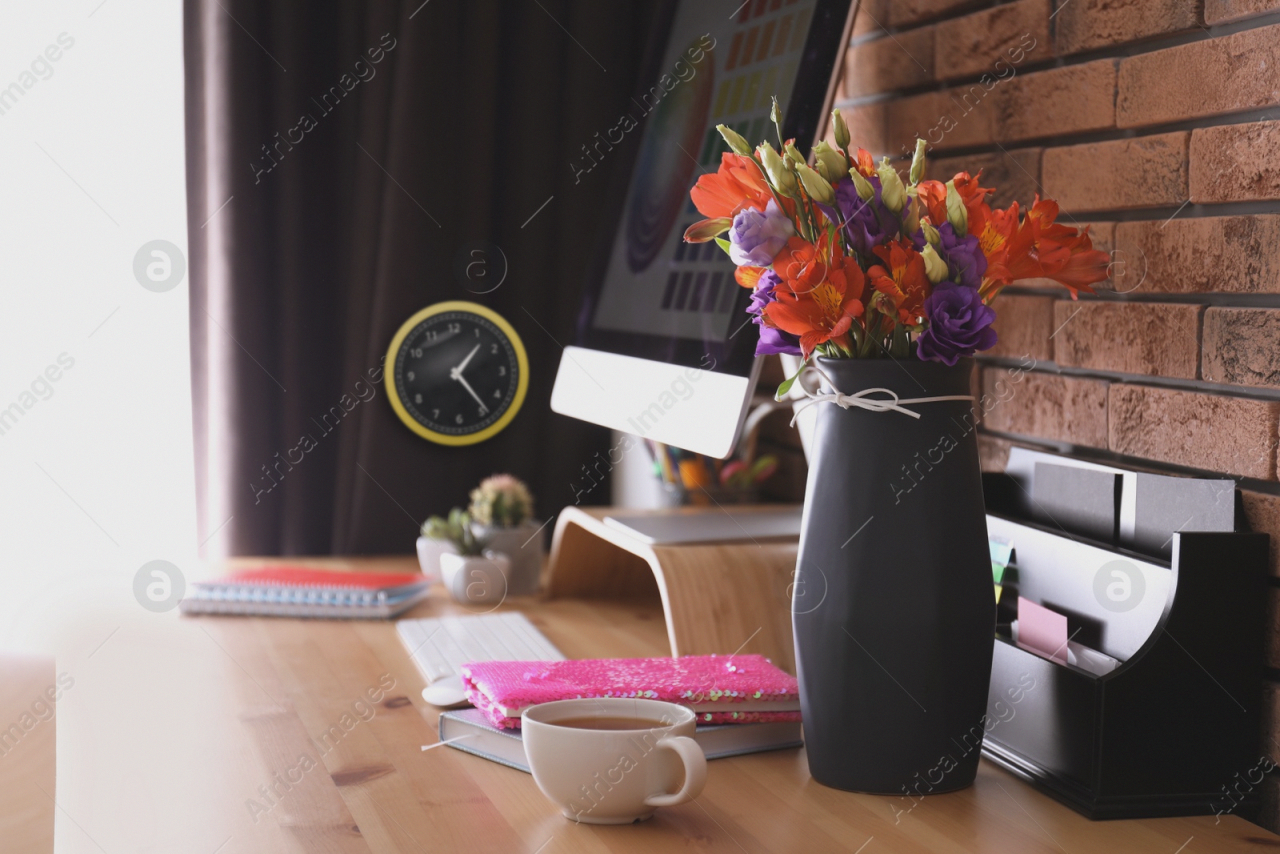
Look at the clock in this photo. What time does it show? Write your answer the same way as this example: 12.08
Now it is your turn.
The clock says 1.24
